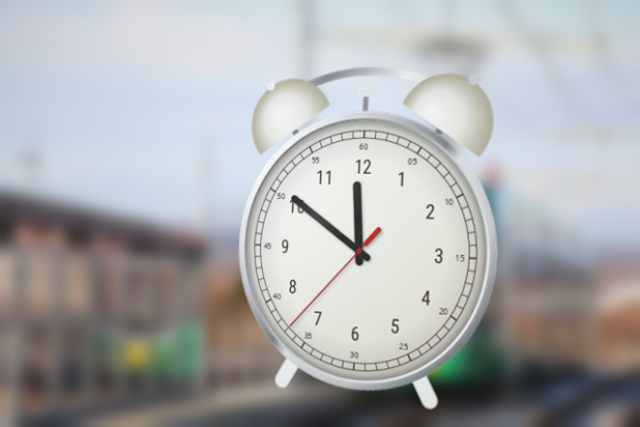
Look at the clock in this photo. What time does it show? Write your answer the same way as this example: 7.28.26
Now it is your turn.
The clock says 11.50.37
